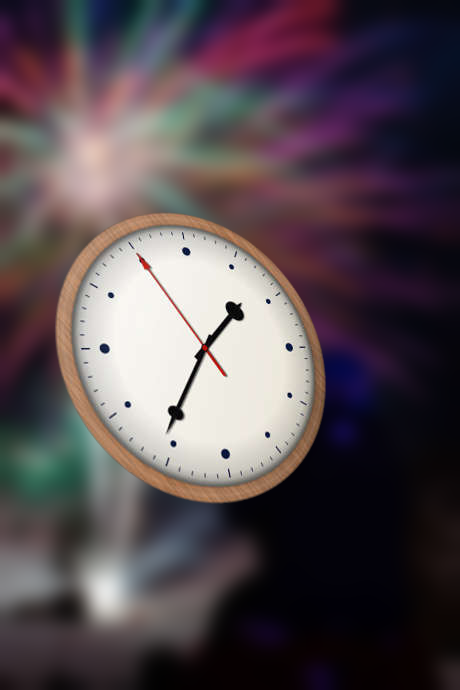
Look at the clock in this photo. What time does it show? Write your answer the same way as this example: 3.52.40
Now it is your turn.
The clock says 1.35.55
